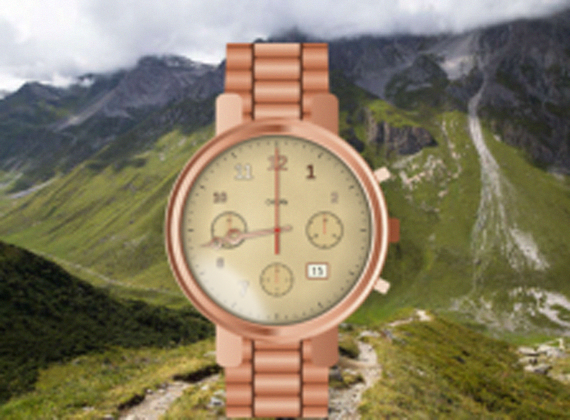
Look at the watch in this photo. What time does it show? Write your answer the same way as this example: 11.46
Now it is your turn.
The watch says 8.43
